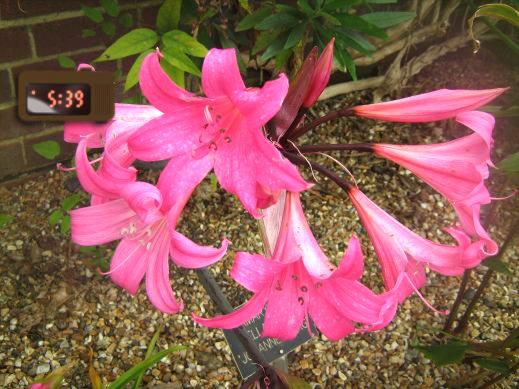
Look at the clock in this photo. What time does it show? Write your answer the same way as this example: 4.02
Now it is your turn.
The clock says 5.39
